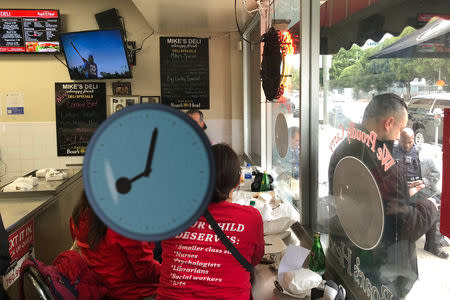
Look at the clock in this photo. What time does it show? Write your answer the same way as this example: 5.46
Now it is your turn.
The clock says 8.02
